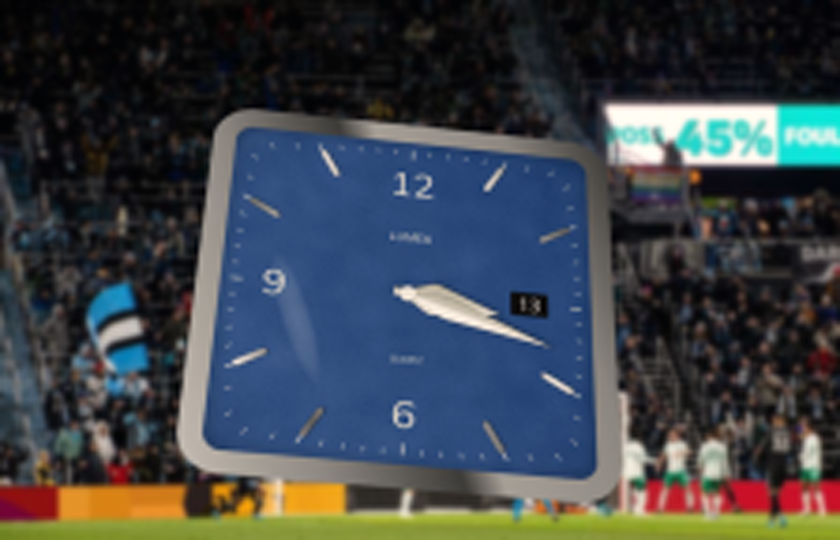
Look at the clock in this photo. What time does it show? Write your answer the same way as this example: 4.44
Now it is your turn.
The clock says 3.18
